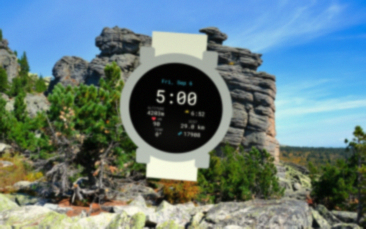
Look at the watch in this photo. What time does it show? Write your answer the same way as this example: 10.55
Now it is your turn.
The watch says 5.00
